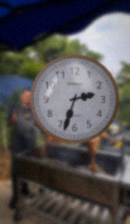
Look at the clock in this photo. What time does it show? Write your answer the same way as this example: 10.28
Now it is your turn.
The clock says 2.33
